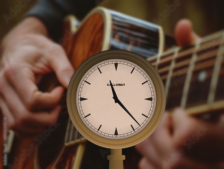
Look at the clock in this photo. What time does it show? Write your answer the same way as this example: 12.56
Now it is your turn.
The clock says 11.23
